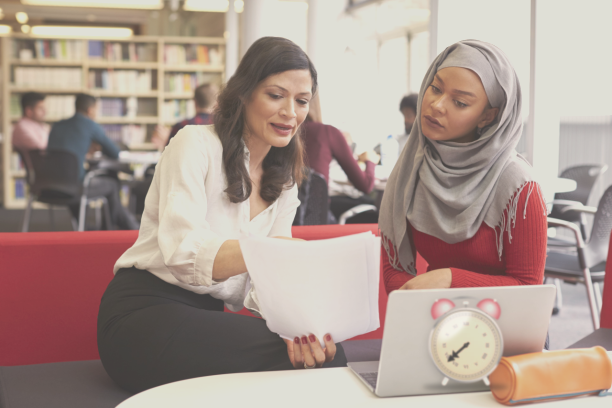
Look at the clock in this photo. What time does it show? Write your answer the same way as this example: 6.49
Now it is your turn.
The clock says 7.38
